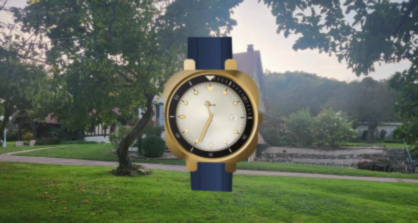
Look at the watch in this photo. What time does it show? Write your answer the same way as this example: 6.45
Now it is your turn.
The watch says 11.34
